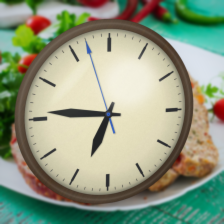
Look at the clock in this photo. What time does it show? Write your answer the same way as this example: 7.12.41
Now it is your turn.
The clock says 6.45.57
